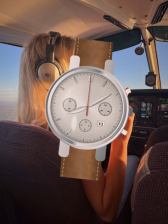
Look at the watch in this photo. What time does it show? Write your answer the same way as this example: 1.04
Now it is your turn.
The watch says 8.09
